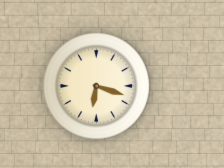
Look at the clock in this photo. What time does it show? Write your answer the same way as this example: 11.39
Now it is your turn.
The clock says 6.18
